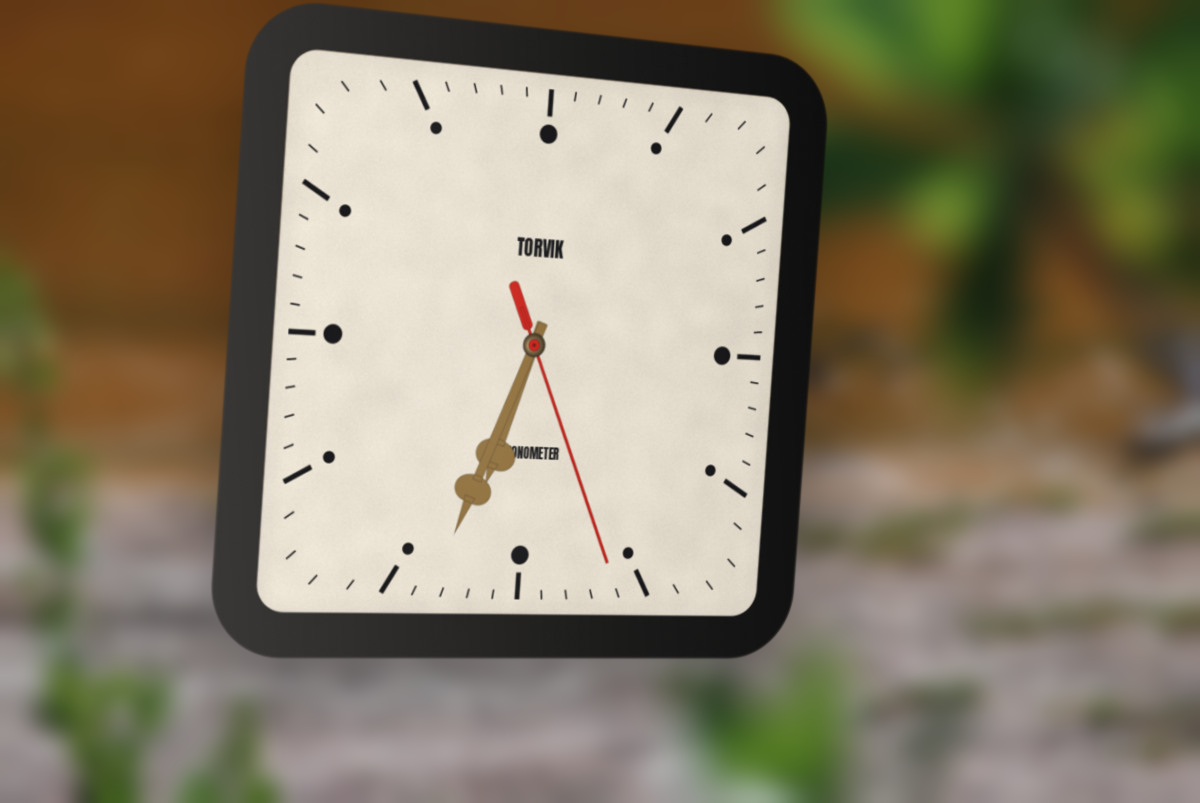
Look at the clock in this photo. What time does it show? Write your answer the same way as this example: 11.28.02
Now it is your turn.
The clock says 6.33.26
